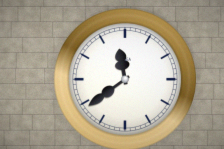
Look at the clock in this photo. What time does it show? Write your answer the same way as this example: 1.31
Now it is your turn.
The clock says 11.39
